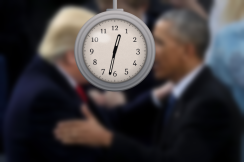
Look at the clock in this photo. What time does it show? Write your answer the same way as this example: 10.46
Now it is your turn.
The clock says 12.32
